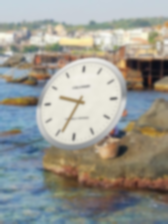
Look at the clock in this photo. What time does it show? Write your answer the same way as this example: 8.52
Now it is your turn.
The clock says 9.34
